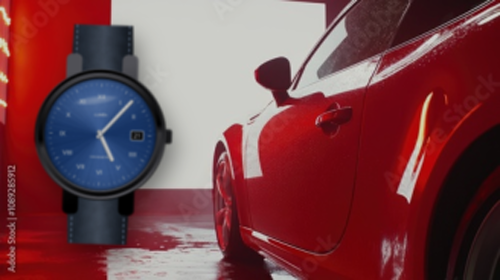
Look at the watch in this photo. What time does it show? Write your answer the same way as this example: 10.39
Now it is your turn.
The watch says 5.07
